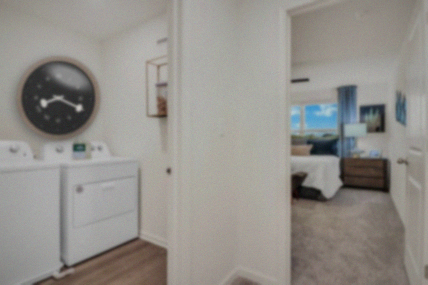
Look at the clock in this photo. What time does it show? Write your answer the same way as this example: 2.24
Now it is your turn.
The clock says 8.19
